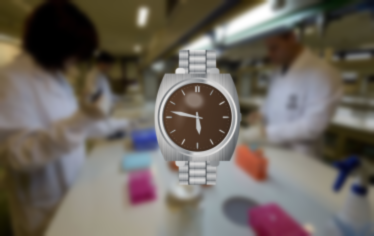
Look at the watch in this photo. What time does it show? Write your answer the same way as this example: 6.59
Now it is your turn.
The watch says 5.47
